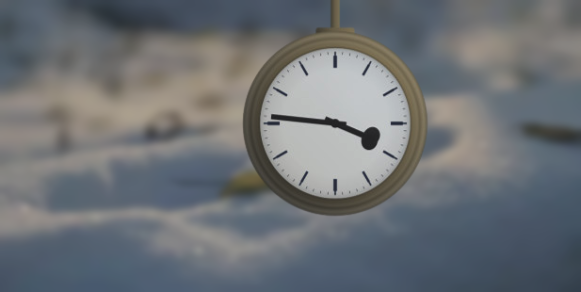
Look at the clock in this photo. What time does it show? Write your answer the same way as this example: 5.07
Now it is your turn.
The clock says 3.46
